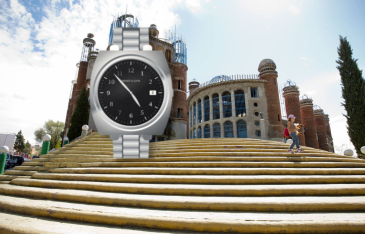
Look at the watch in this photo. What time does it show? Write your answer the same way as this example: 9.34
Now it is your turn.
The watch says 4.53
